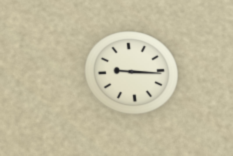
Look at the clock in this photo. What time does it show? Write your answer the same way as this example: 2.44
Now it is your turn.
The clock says 9.16
